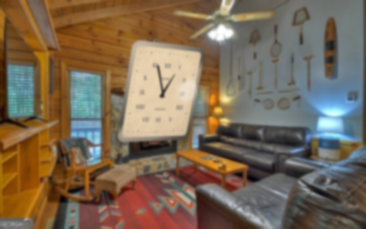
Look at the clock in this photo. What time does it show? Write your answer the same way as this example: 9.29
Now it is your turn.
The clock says 12.56
